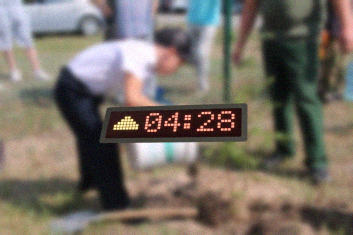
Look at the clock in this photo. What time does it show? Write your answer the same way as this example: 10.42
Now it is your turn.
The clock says 4.28
